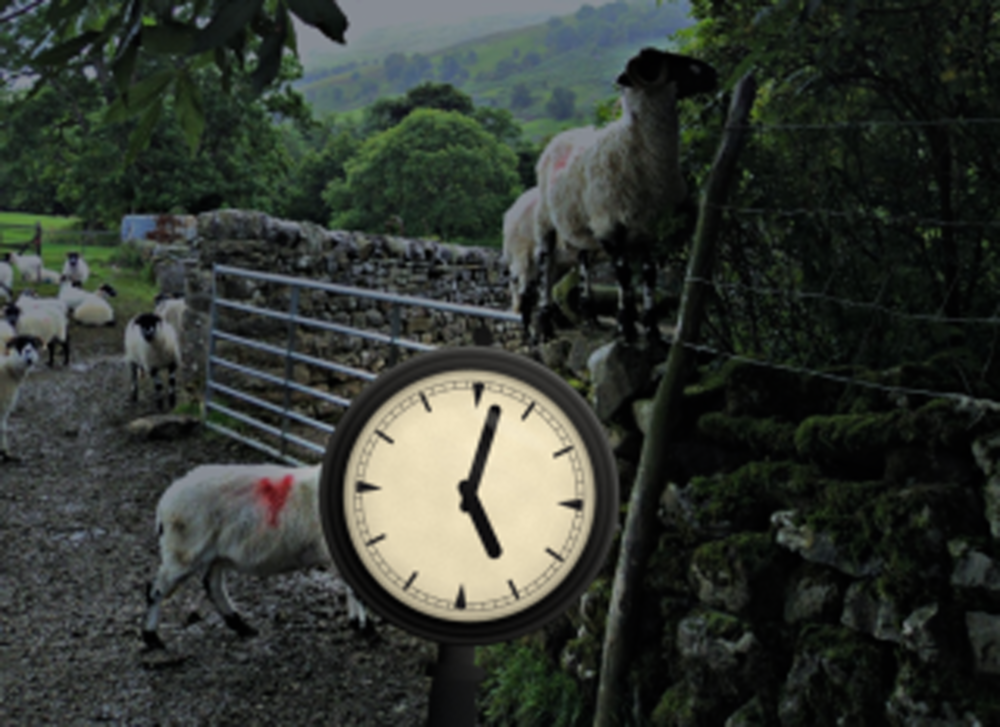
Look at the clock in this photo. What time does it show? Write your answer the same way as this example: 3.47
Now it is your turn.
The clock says 5.02
